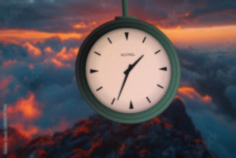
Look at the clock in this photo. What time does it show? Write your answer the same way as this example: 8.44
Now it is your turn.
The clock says 1.34
